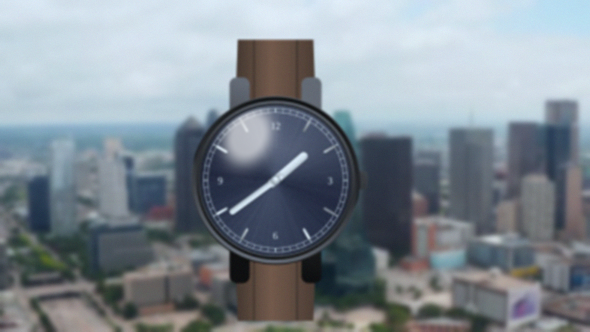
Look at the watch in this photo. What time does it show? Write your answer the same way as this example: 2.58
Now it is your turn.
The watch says 1.39
